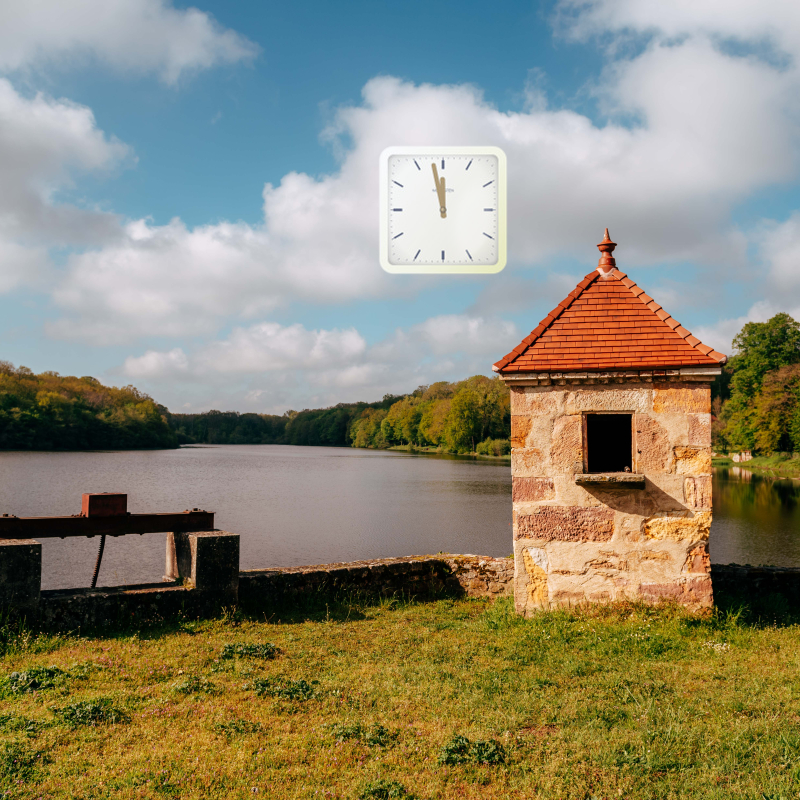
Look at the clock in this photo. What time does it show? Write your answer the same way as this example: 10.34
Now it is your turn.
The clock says 11.58
